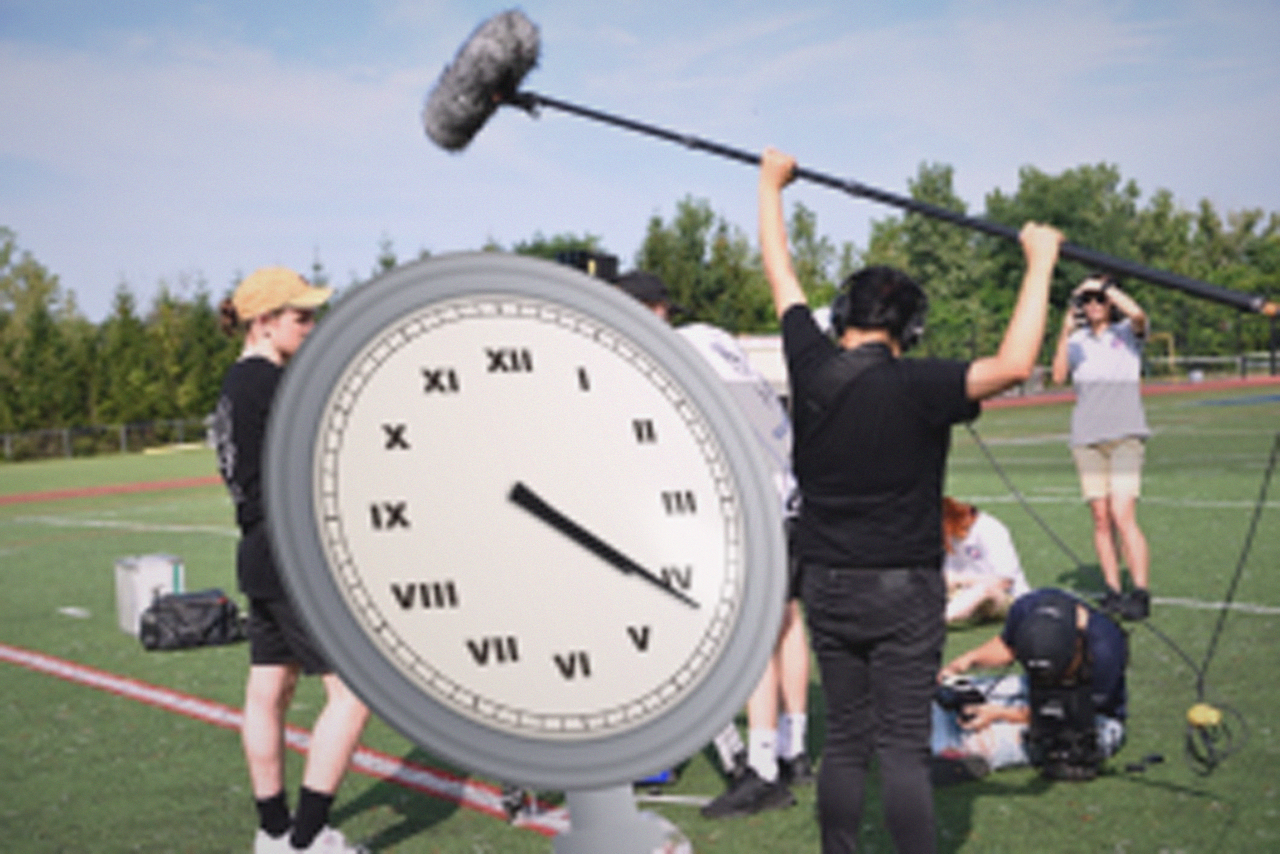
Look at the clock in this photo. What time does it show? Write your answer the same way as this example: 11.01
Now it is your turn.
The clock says 4.21
